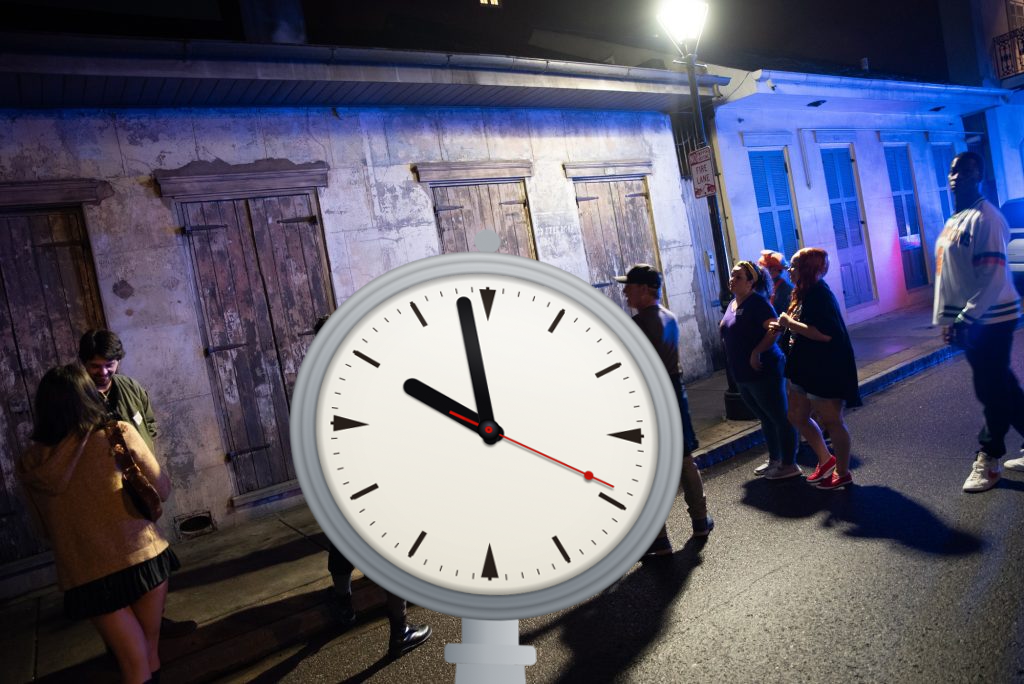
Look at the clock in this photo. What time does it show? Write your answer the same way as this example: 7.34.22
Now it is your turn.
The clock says 9.58.19
